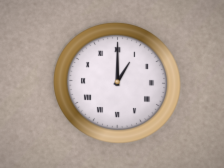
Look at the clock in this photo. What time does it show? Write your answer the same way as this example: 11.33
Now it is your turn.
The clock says 1.00
